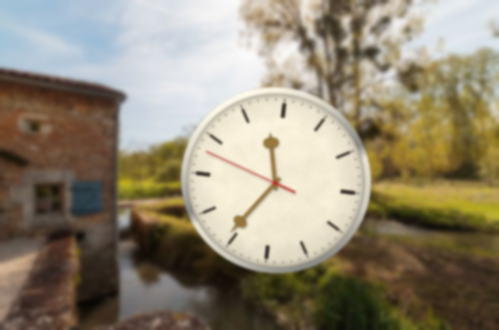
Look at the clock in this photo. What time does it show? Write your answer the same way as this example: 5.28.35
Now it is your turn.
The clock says 11.35.48
